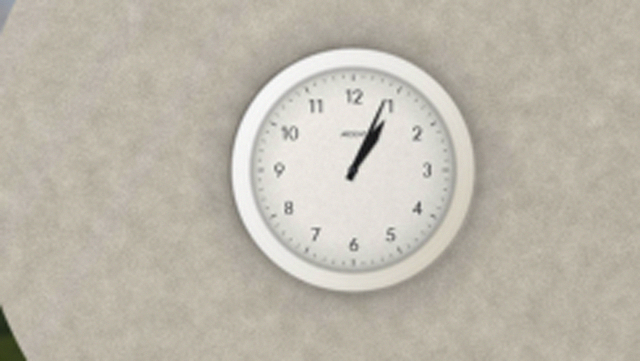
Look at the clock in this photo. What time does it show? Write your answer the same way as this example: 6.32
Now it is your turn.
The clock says 1.04
